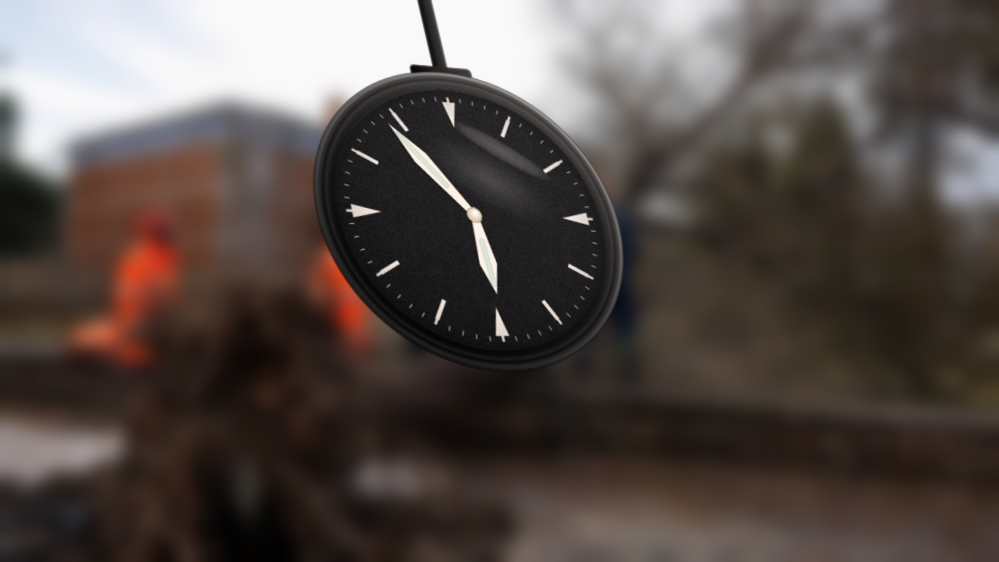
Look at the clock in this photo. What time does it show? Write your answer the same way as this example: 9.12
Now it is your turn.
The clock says 5.54
